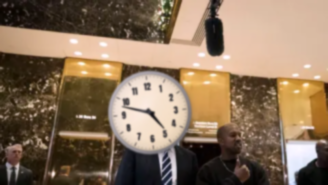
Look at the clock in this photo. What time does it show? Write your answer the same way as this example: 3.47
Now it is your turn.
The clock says 4.48
